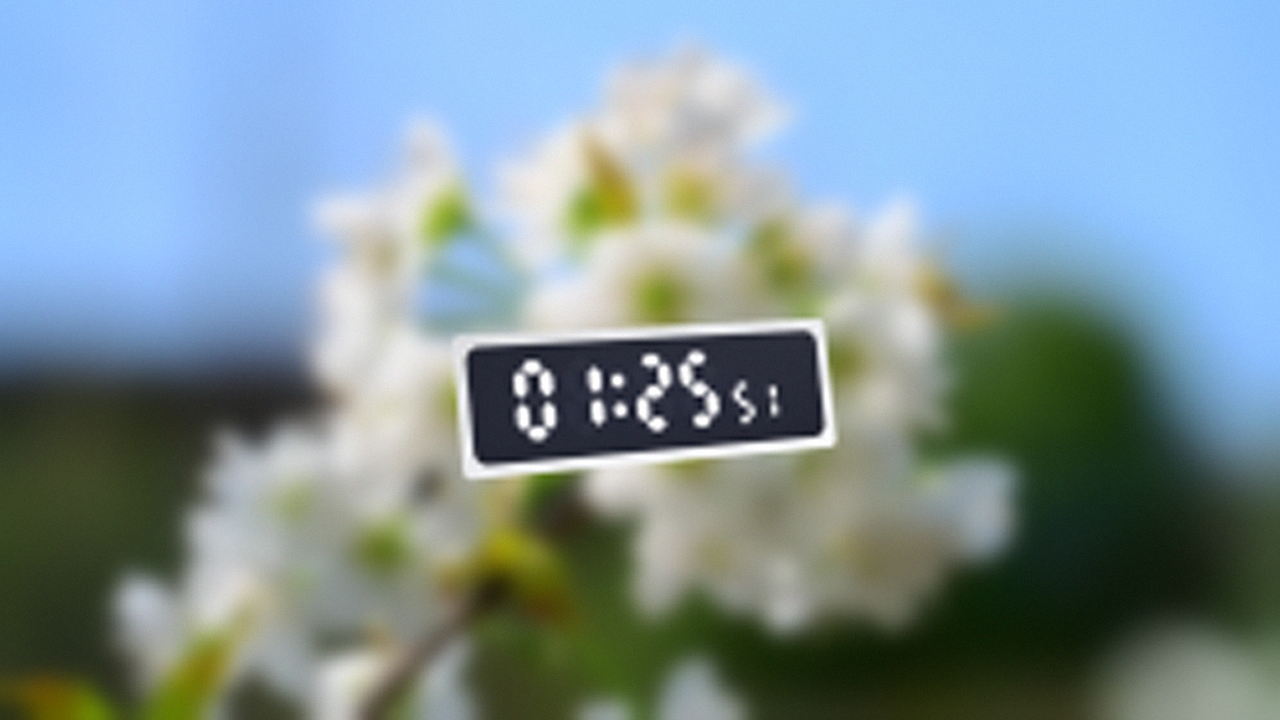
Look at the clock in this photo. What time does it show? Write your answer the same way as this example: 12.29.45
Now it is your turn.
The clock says 1.25.51
